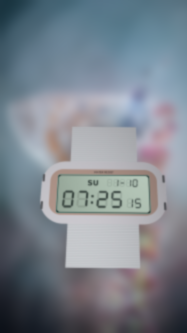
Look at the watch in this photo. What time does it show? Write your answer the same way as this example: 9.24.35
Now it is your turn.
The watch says 7.25.15
